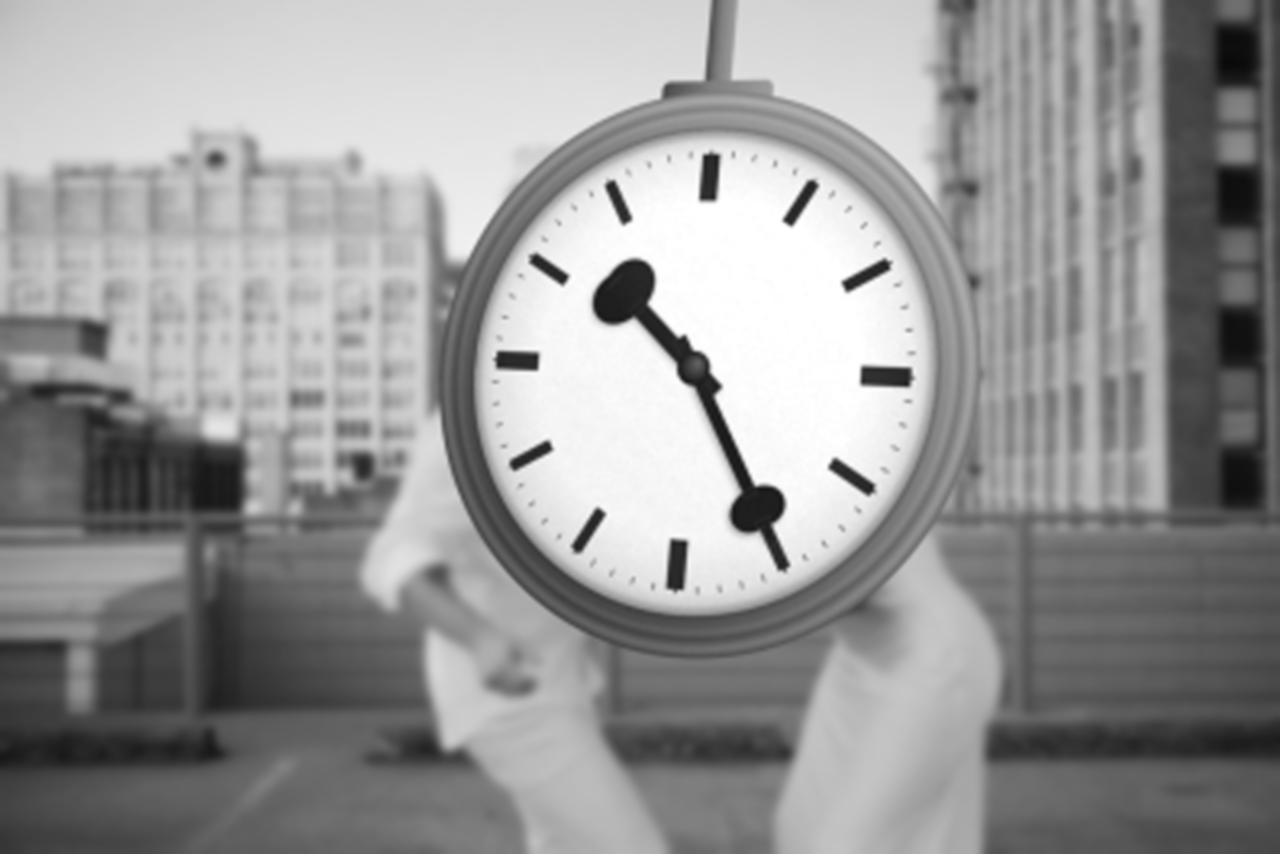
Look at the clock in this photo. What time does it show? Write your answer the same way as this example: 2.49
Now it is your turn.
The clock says 10.25
